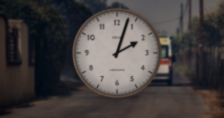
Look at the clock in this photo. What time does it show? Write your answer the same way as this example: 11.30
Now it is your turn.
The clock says 2.03
